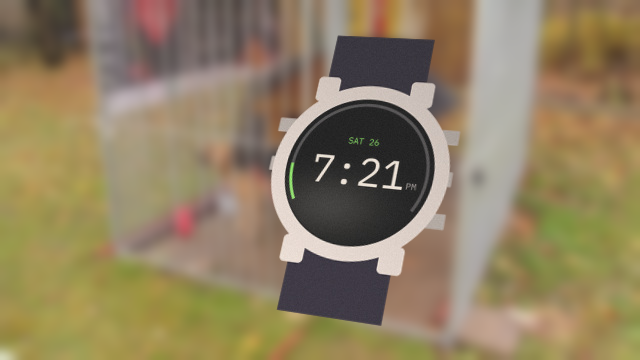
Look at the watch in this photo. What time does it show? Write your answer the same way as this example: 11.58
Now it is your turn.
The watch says 7.21
